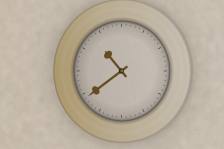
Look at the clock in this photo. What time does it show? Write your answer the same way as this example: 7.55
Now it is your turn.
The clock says 10.39
